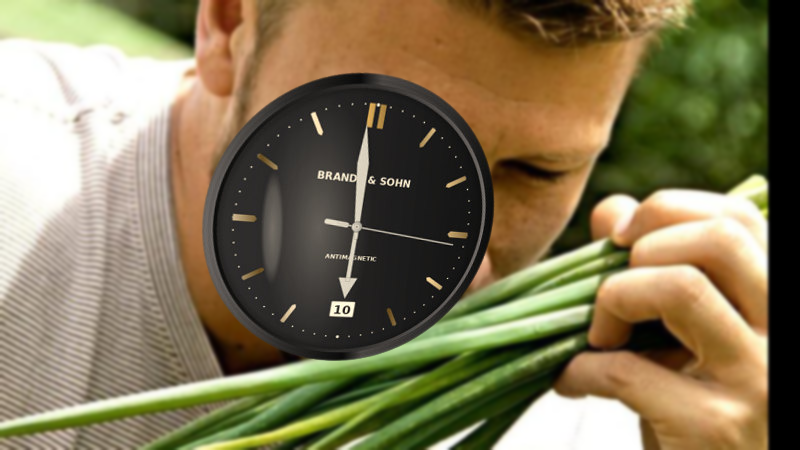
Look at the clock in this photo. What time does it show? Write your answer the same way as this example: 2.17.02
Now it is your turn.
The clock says 5.59.16
